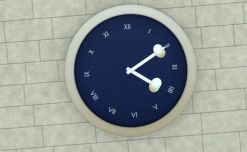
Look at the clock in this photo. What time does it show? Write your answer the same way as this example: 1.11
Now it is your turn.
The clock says 4.10
